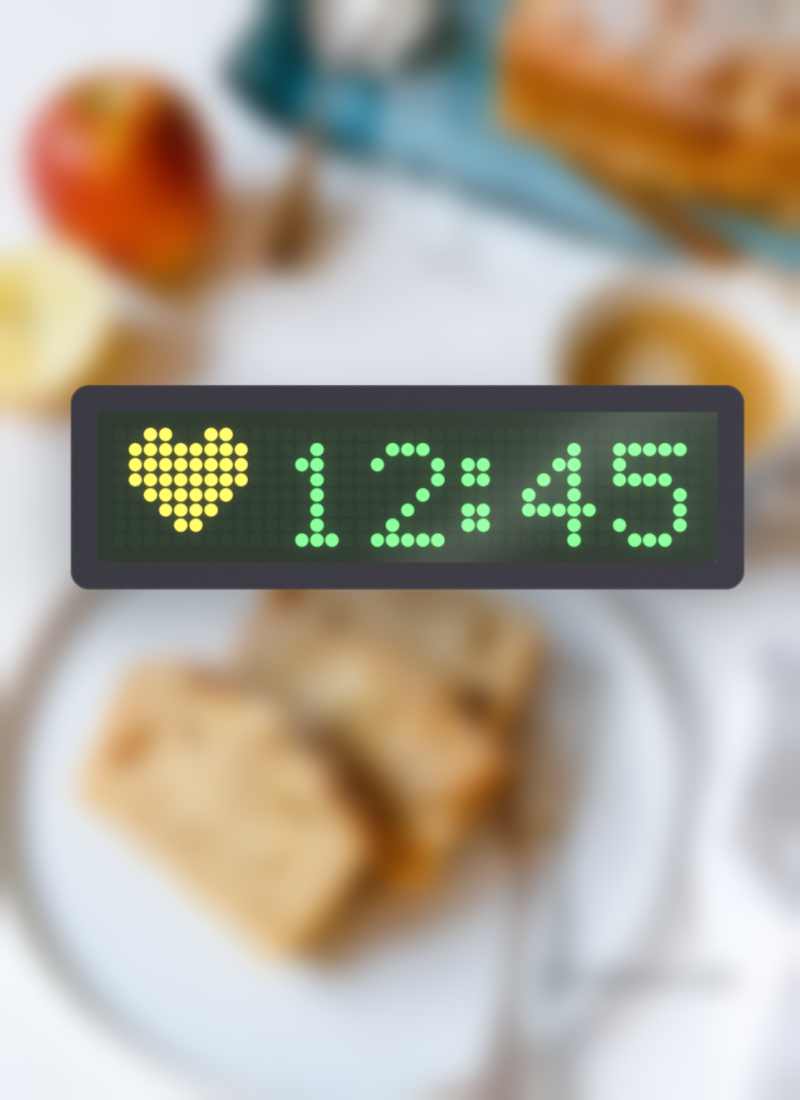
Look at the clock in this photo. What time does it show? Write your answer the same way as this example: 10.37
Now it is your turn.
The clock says 12.45
